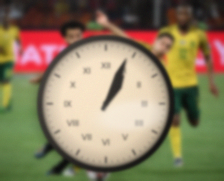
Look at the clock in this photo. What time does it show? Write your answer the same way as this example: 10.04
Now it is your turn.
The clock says 1.04
